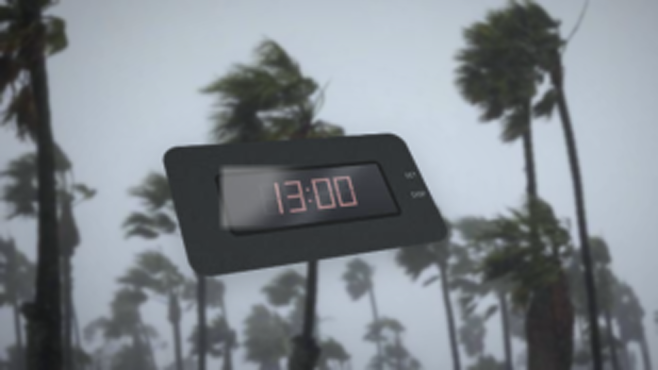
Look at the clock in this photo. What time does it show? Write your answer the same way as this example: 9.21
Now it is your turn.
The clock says 13.00
